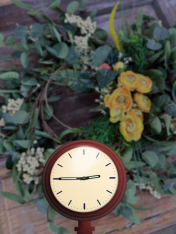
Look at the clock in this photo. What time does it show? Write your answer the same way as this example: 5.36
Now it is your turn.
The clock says 2.45
